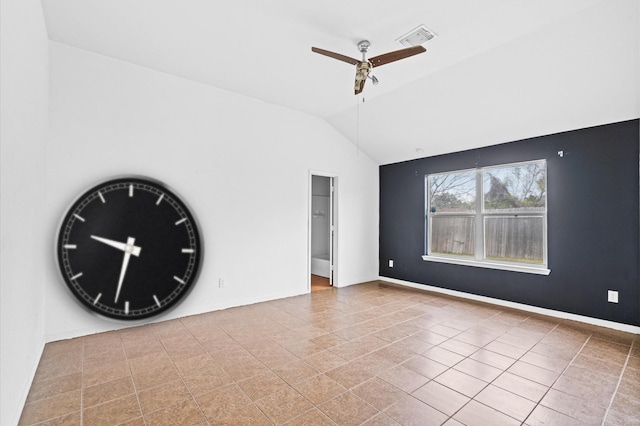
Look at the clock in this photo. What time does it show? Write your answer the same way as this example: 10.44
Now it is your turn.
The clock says 9.32
